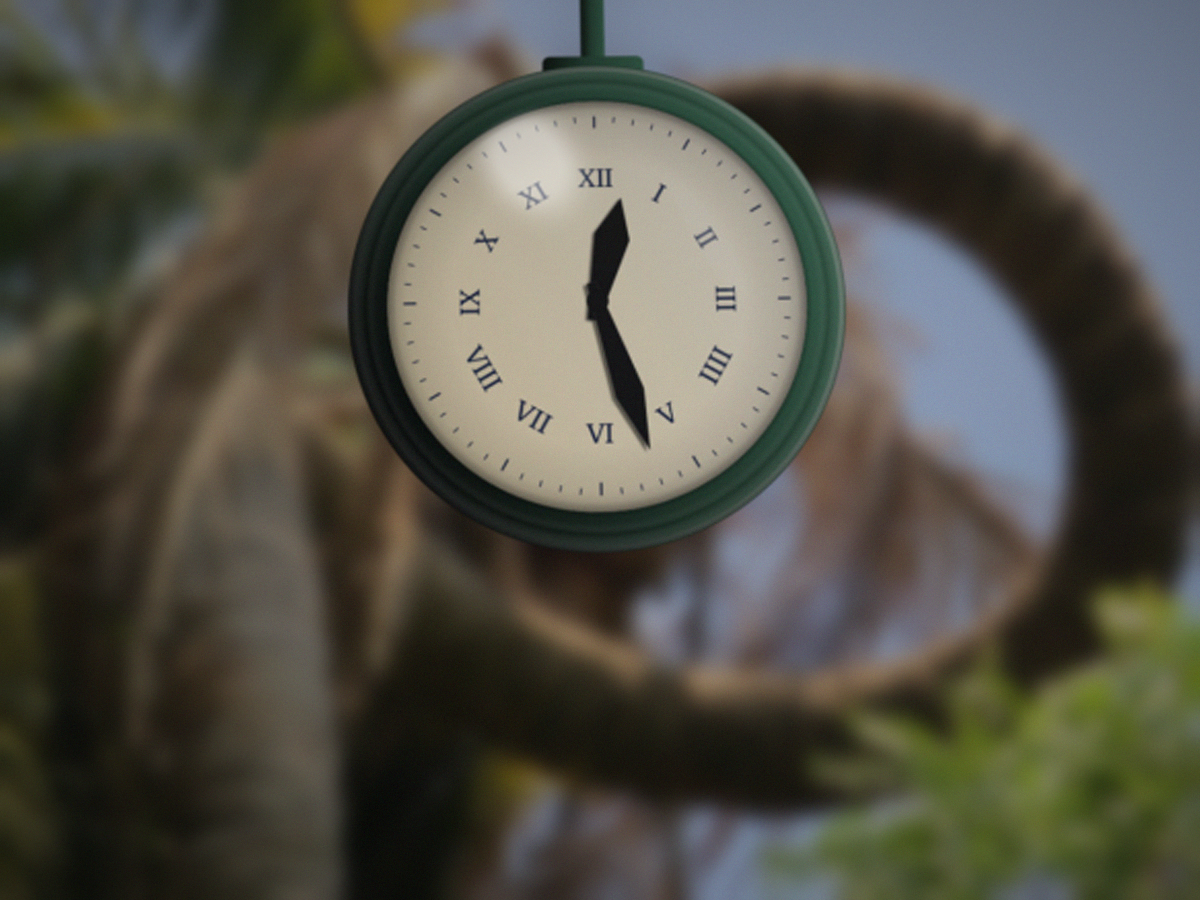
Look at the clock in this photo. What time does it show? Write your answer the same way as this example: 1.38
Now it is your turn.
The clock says 12.27
